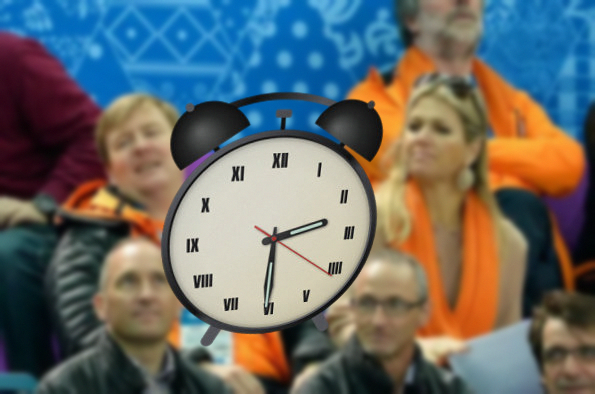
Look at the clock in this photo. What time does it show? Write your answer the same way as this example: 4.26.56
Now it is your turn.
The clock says 2.30.21
